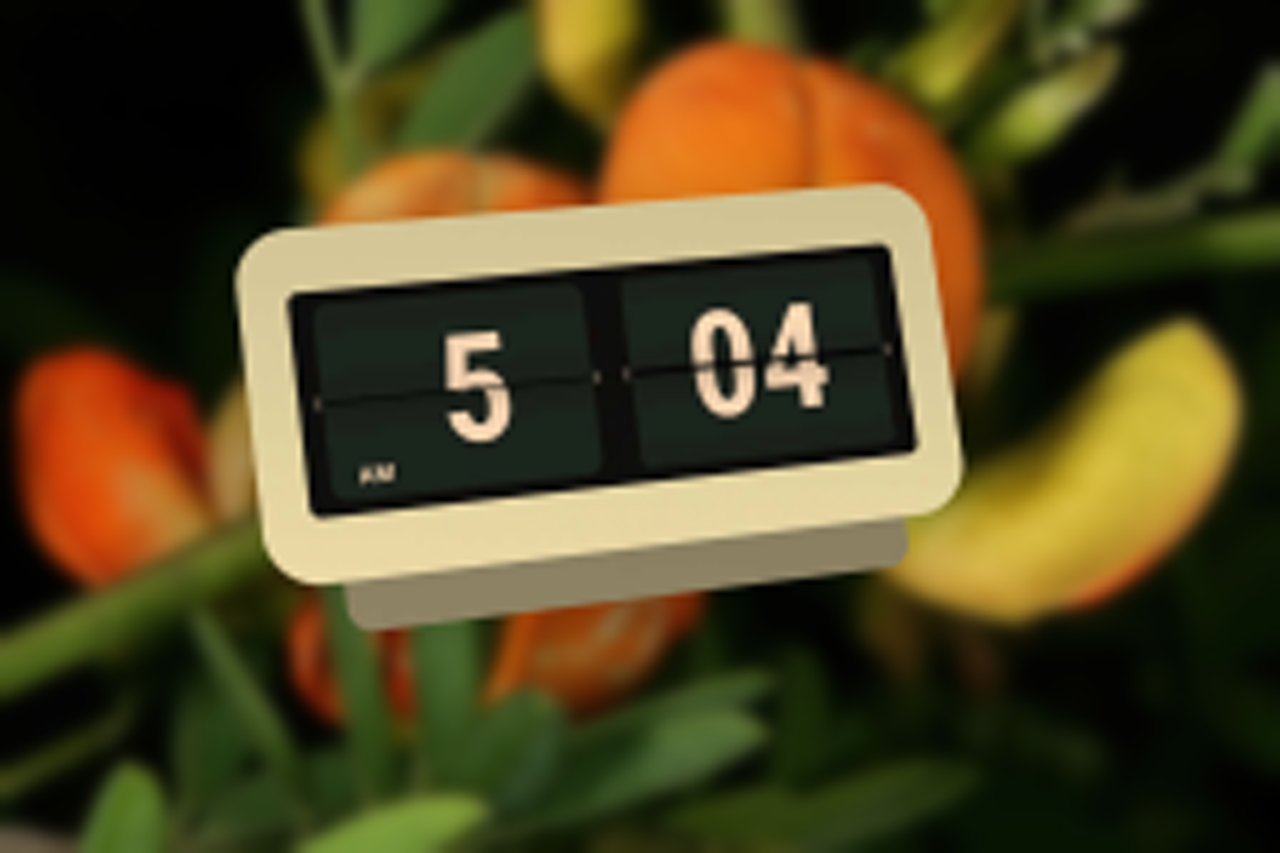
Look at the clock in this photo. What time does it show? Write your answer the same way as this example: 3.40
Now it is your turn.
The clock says 5.04
